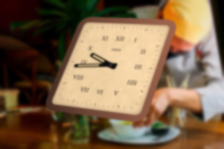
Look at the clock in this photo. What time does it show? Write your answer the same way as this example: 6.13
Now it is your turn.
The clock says 9.44
